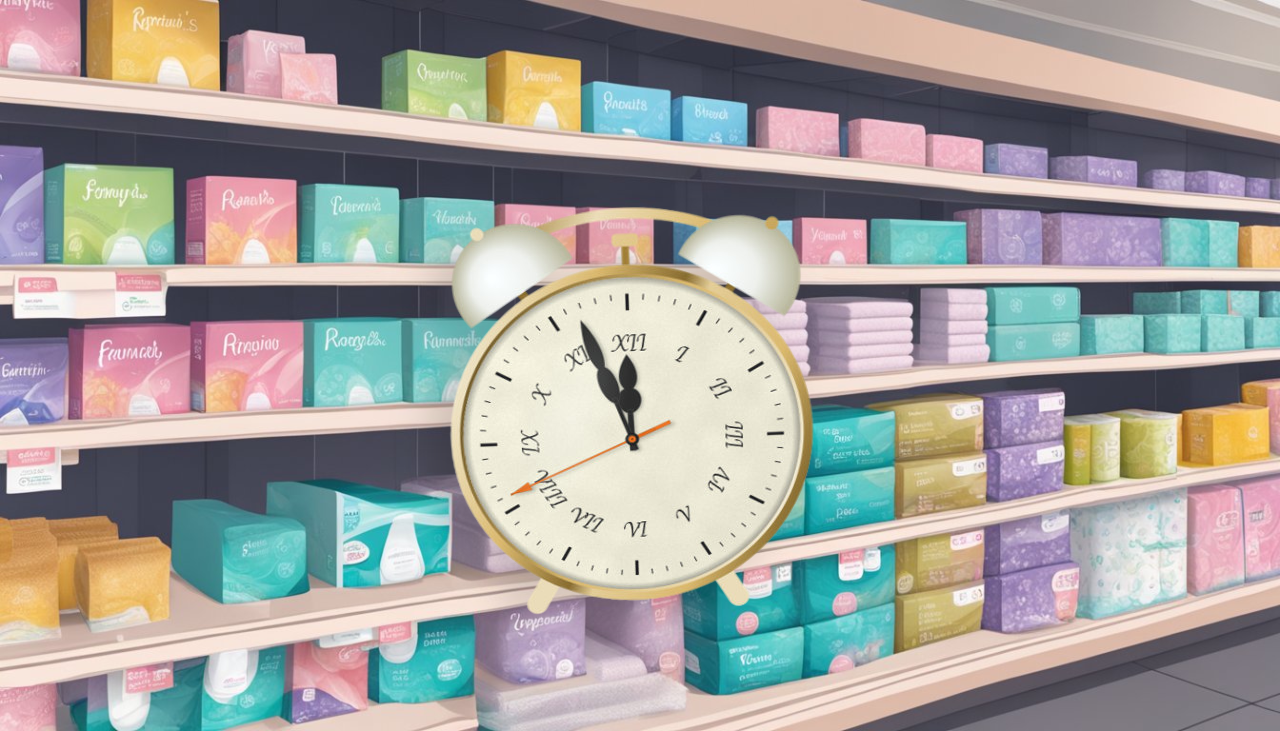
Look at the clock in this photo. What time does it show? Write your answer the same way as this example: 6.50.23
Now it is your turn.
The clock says 11.56.41
